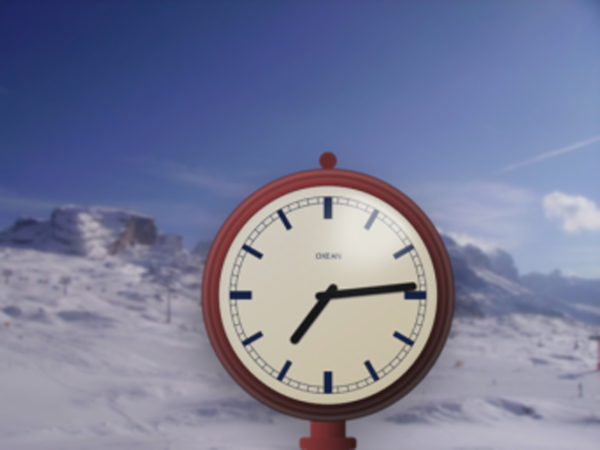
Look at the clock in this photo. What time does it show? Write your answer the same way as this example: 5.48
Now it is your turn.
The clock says 7.14
